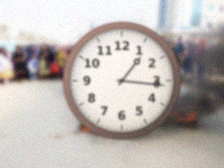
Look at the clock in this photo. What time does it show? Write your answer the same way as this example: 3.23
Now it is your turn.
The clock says 1.16
